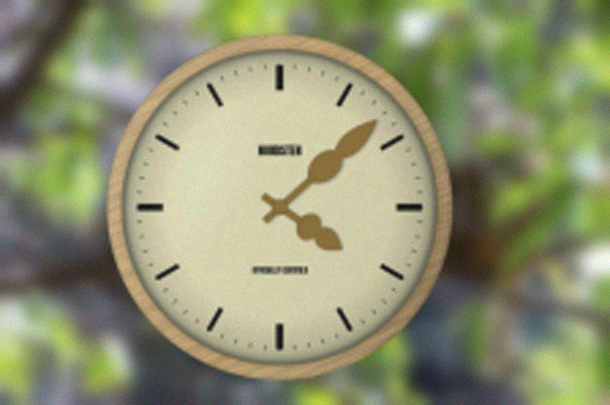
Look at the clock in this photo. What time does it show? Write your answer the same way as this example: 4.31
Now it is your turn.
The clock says 4.08
